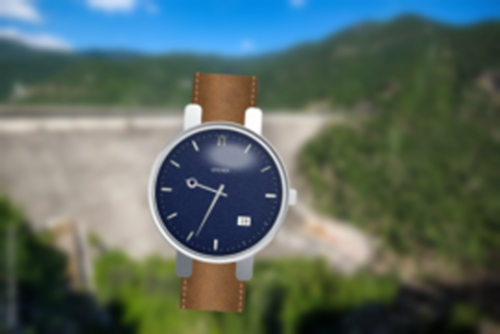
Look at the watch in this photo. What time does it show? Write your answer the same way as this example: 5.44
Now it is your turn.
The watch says 9.34
